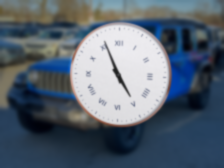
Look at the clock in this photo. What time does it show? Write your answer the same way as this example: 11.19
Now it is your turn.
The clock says 4.56
